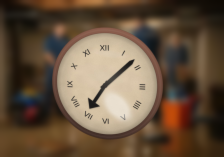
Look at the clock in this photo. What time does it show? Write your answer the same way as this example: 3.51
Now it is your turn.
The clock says 7.08
